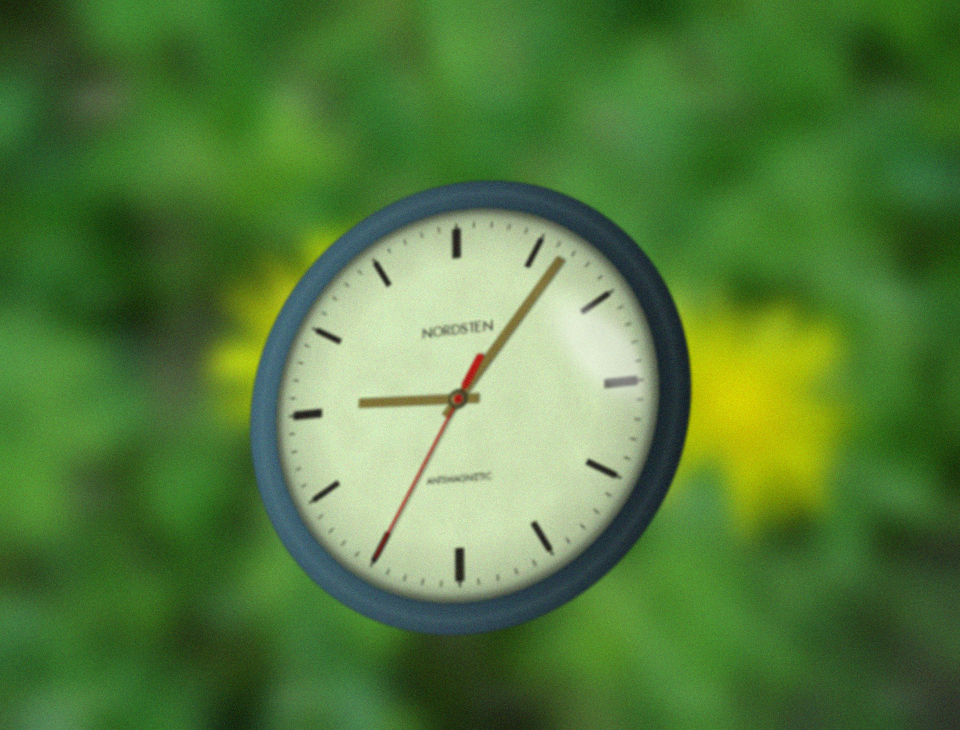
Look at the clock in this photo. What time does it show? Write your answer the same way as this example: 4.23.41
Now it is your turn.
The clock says 9.06.35
